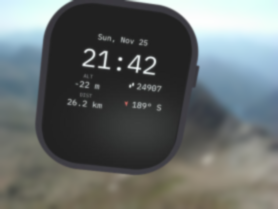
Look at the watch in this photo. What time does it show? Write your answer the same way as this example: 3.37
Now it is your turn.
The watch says 21.42
